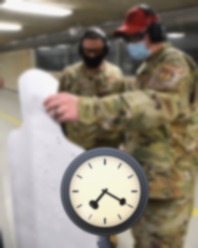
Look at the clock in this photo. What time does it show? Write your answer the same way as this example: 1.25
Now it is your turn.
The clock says 7.20
